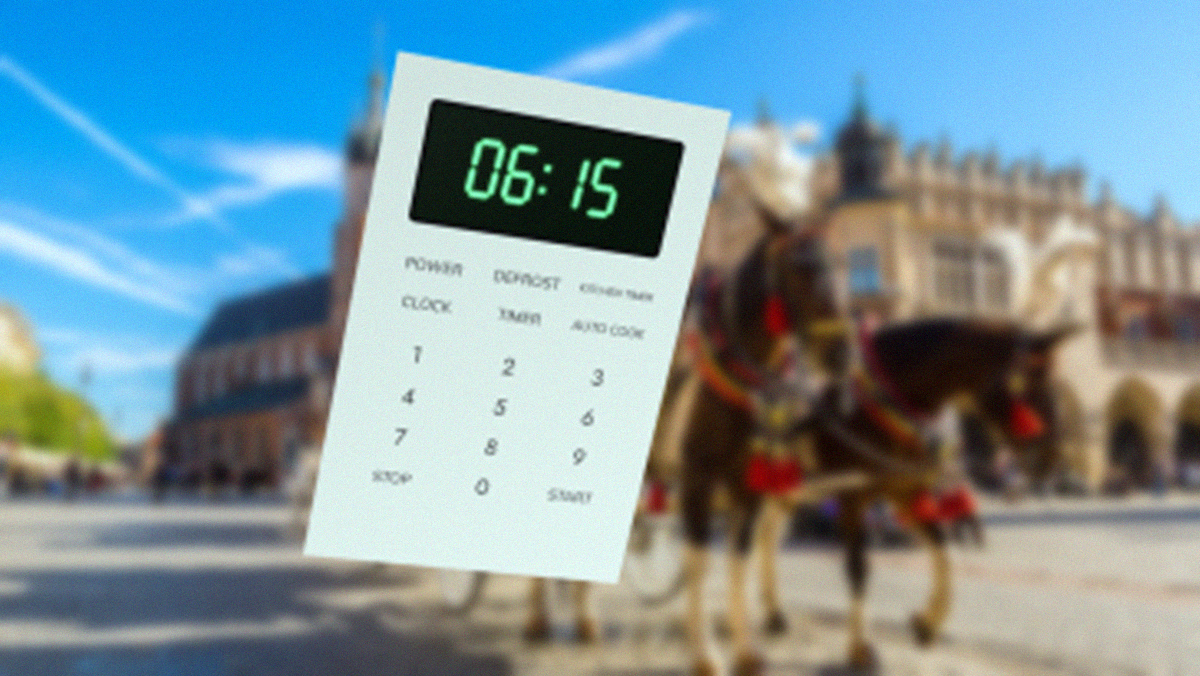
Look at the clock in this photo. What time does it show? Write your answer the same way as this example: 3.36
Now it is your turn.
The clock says 6.15
